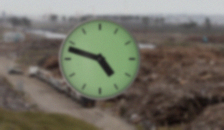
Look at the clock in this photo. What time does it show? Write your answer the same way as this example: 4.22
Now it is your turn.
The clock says 4.48
